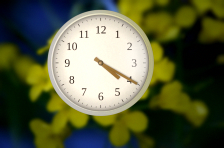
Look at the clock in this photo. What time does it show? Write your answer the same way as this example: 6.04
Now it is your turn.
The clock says 4.20
